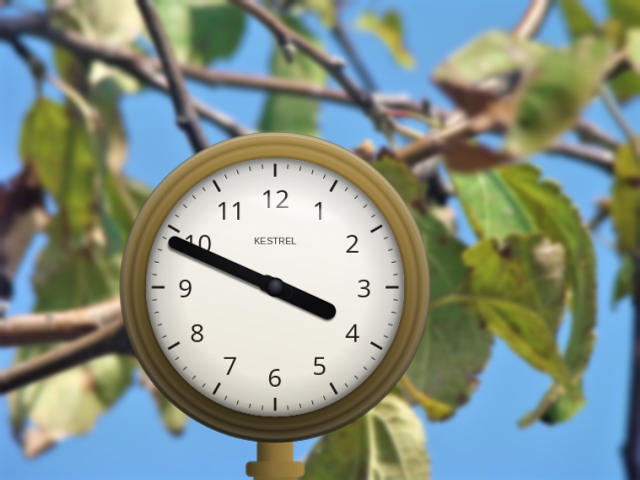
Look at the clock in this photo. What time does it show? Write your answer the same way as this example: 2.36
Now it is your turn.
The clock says 3.49
